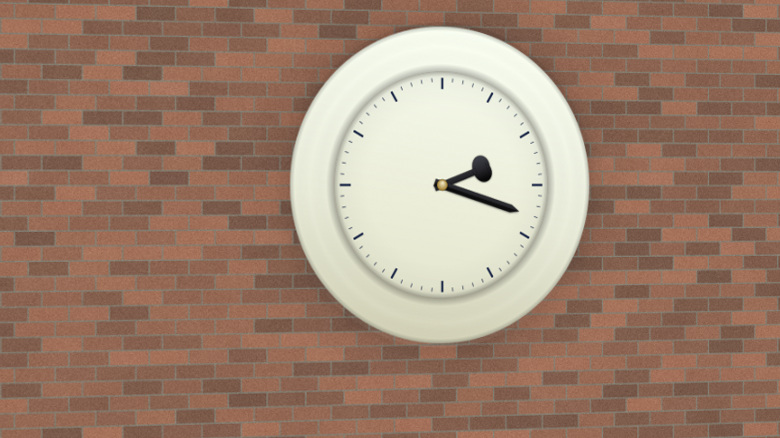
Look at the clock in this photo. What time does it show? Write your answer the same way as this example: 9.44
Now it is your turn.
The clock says 2.18
